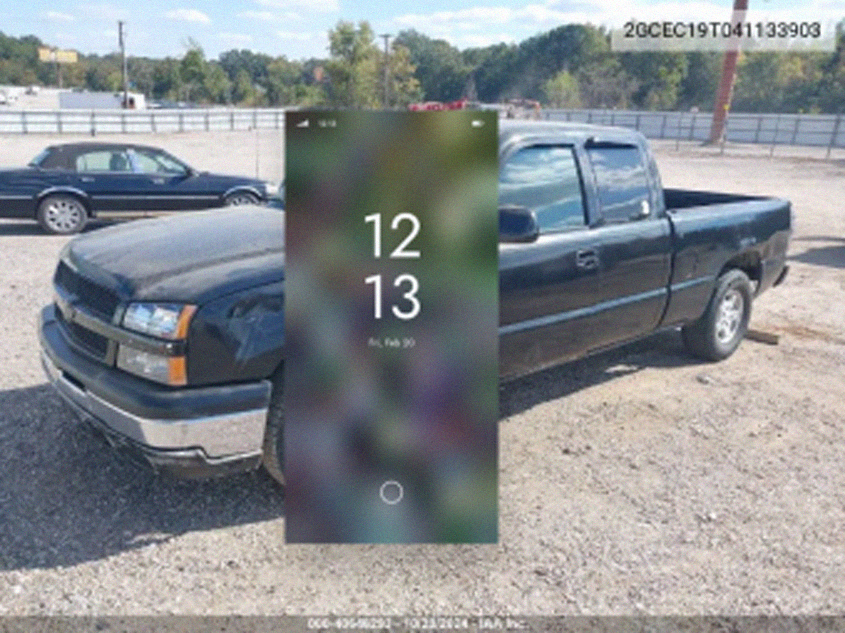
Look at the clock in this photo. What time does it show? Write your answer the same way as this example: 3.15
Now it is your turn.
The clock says 12.13
